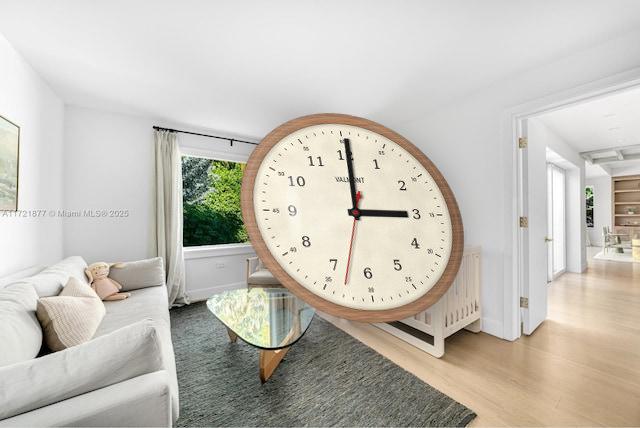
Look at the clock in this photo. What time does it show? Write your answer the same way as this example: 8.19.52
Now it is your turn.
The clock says 3.00.33
